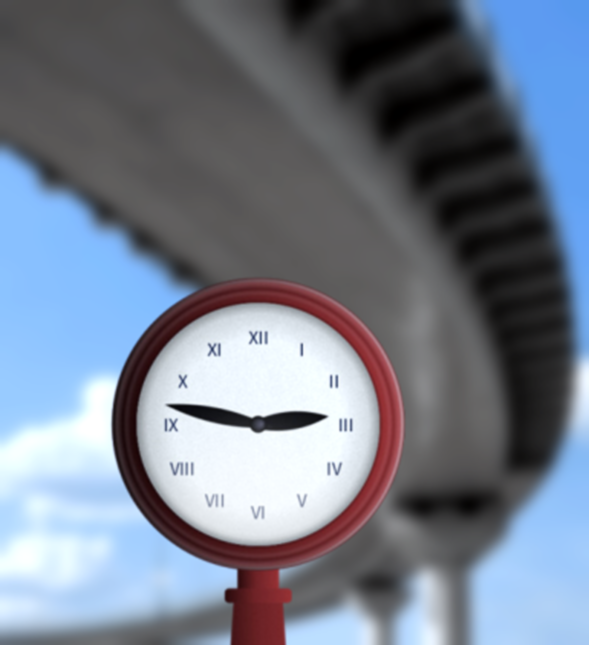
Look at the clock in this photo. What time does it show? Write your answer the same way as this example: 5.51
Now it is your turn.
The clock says 2.47
